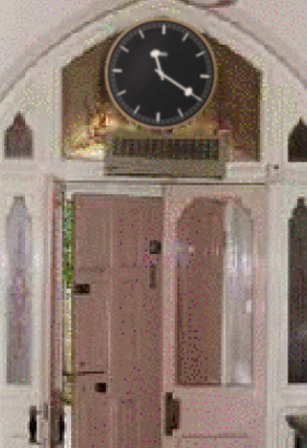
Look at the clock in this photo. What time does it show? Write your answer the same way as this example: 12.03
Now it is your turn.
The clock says 11.20
